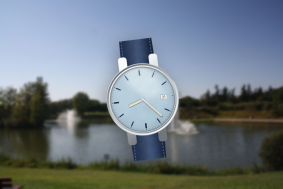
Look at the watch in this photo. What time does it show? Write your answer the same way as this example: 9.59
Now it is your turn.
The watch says 8.23
